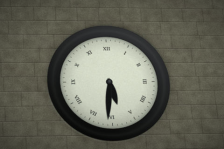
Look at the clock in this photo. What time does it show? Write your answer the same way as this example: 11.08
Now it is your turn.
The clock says 5.31
